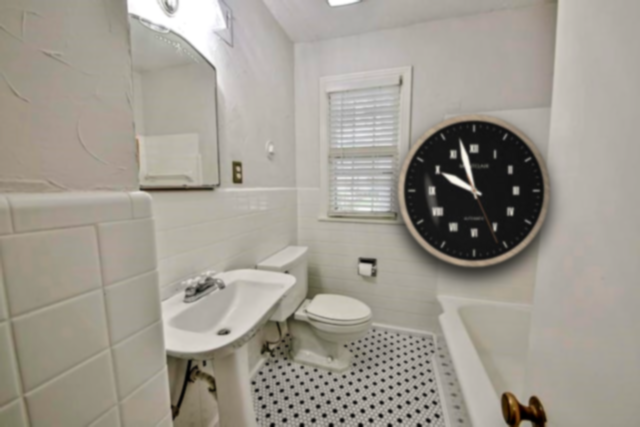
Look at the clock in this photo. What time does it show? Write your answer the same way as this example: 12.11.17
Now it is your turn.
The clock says 9.57.26
